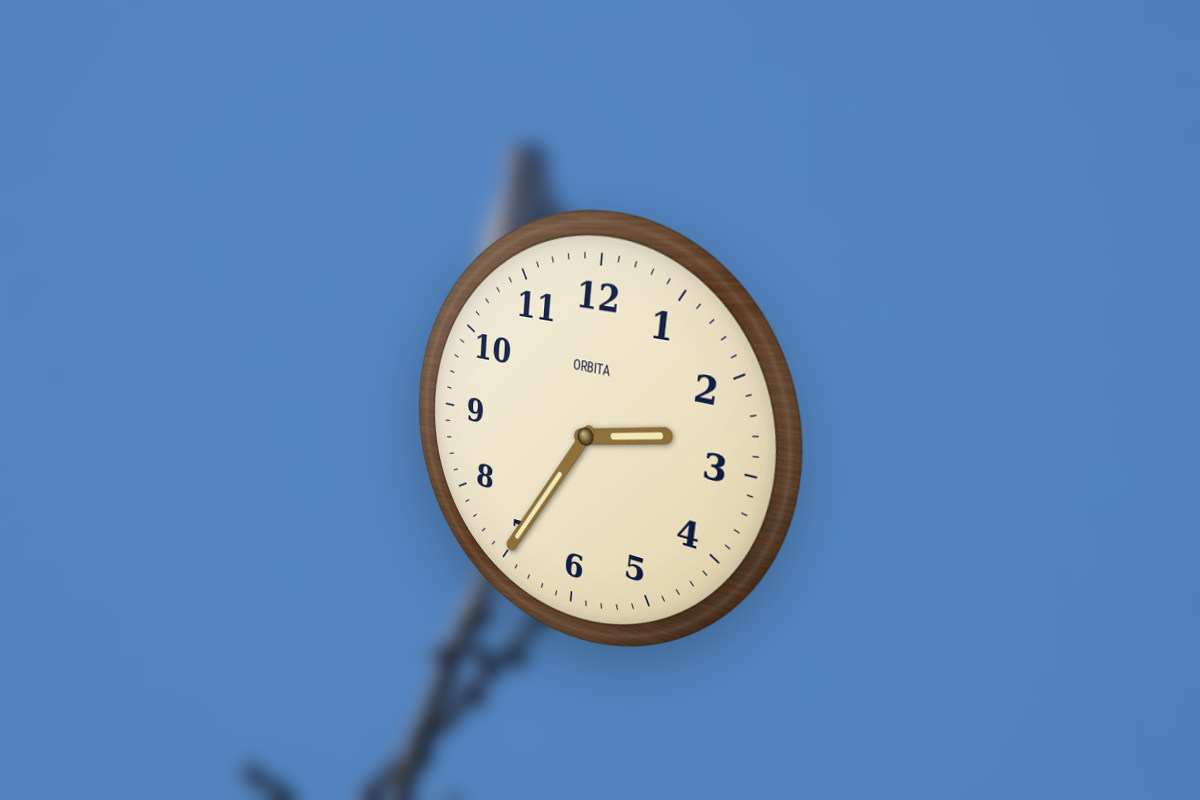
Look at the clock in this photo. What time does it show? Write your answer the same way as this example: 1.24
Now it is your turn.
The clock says 2.35
